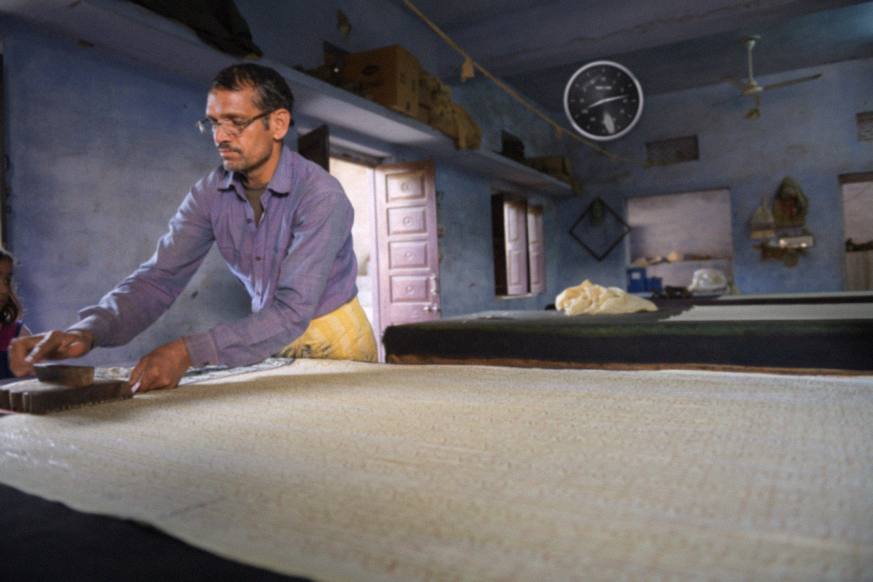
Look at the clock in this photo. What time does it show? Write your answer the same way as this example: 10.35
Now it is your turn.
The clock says 8.13
